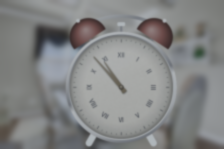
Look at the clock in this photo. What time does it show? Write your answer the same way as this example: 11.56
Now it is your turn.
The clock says 10.53
